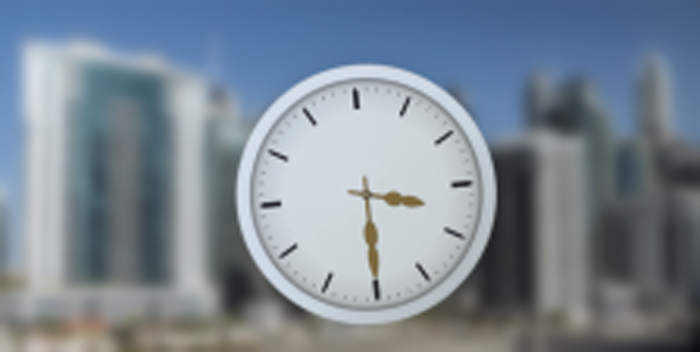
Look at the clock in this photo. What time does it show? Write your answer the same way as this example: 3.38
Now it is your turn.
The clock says 3.30
